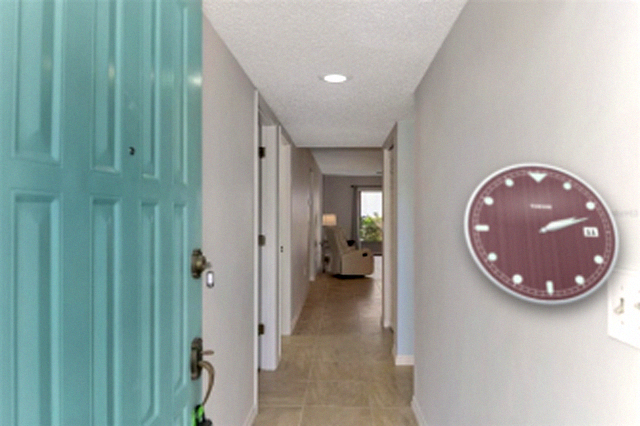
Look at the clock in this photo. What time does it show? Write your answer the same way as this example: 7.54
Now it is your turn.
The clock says 2.12
